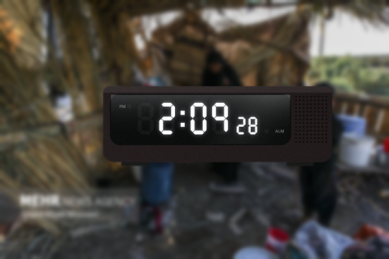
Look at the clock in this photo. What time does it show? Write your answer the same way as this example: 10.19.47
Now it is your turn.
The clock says 2.09.28
